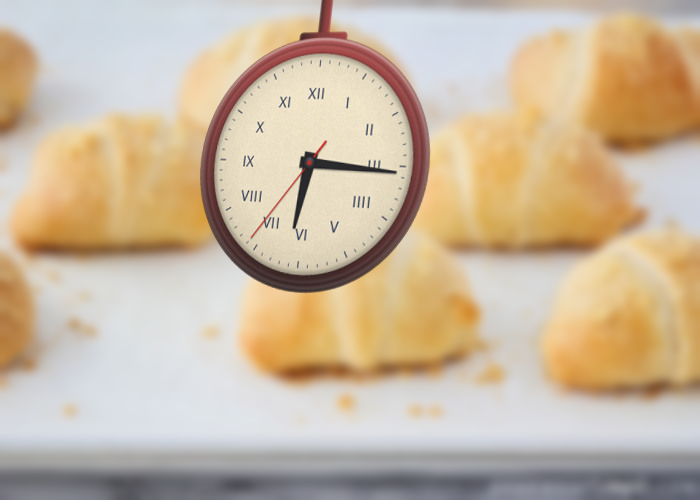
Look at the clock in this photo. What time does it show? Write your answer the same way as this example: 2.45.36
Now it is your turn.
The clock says 6.15.36
